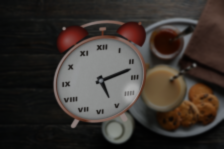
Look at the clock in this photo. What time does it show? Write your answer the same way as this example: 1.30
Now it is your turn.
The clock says 5.12
